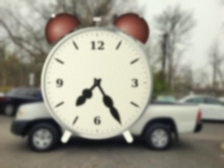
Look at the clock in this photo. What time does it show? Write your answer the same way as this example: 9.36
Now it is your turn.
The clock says 7.25
